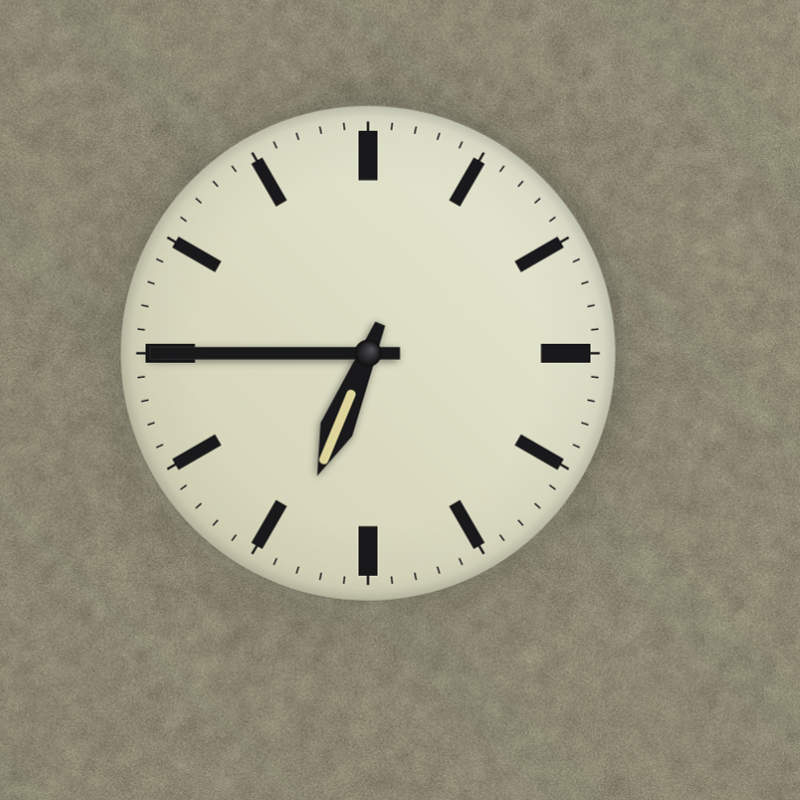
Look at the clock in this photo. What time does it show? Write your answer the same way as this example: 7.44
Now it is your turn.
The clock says 6.45
